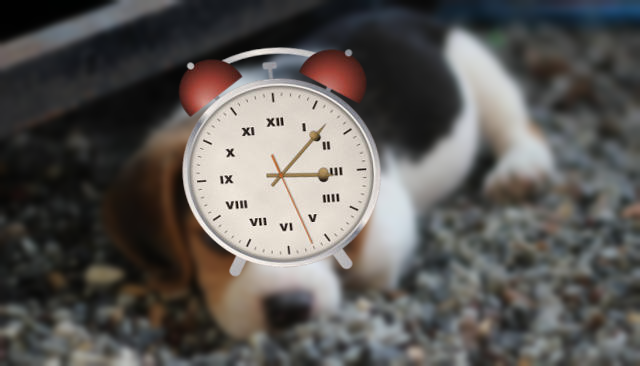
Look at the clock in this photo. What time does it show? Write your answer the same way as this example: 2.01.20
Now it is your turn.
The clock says 3.07.27
